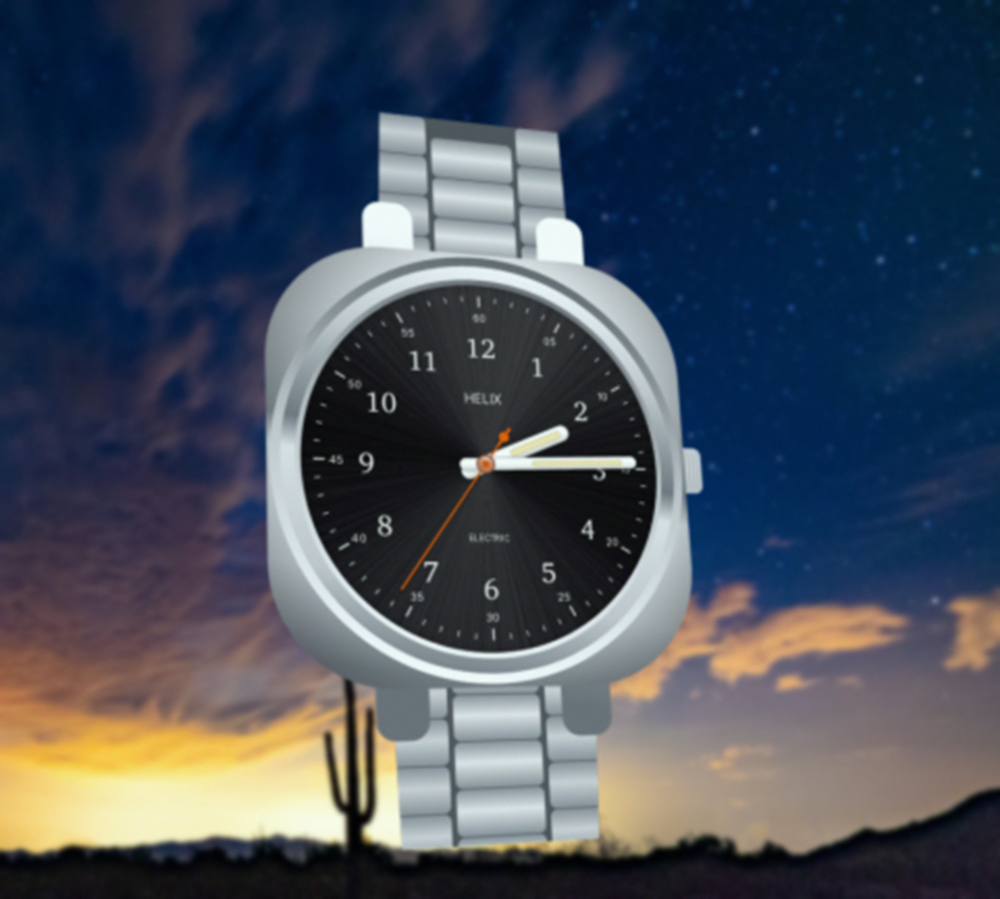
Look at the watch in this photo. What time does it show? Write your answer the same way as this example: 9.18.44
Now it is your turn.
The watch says 2.14.36
